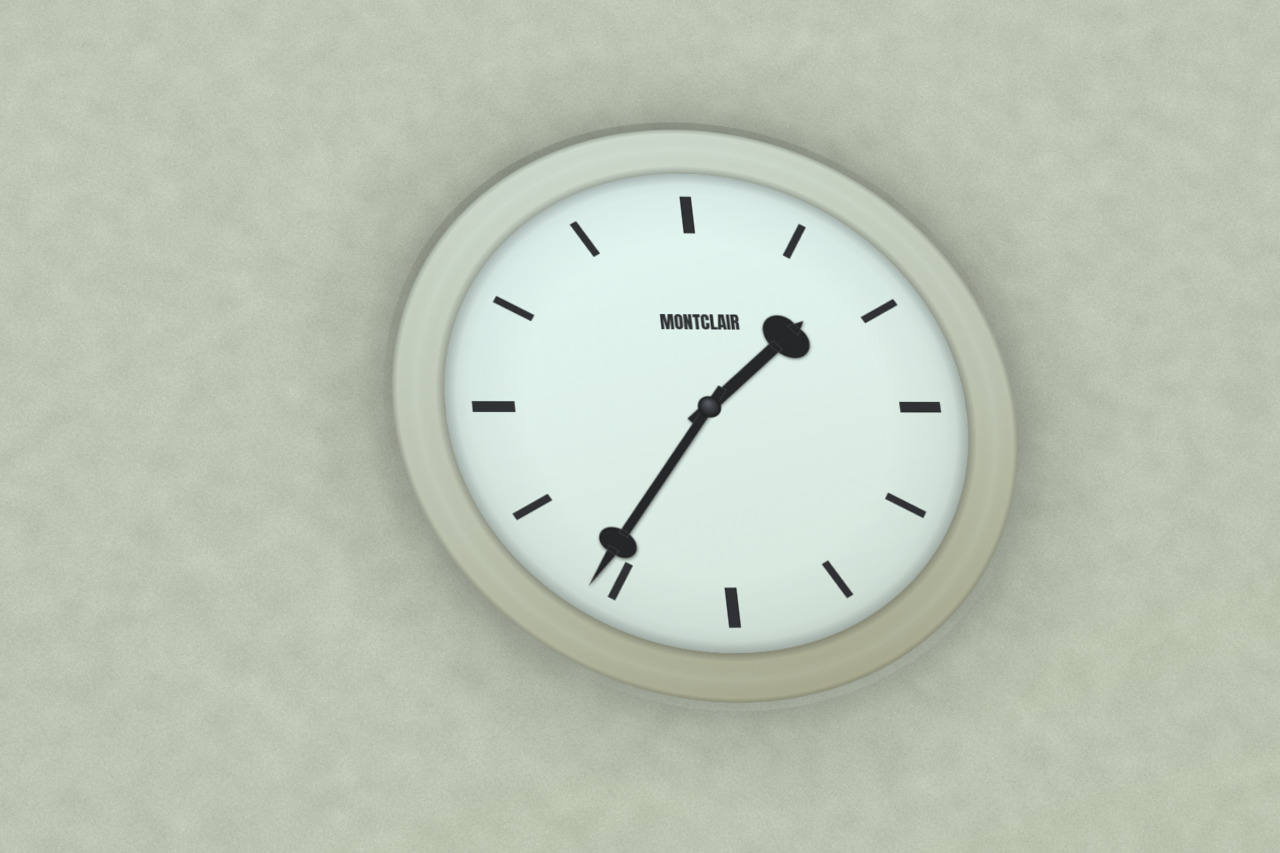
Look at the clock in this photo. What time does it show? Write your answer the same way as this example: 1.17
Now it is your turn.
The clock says 1.36
